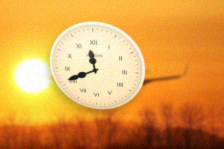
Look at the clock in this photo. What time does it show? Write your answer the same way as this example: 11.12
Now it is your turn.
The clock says 11.41
